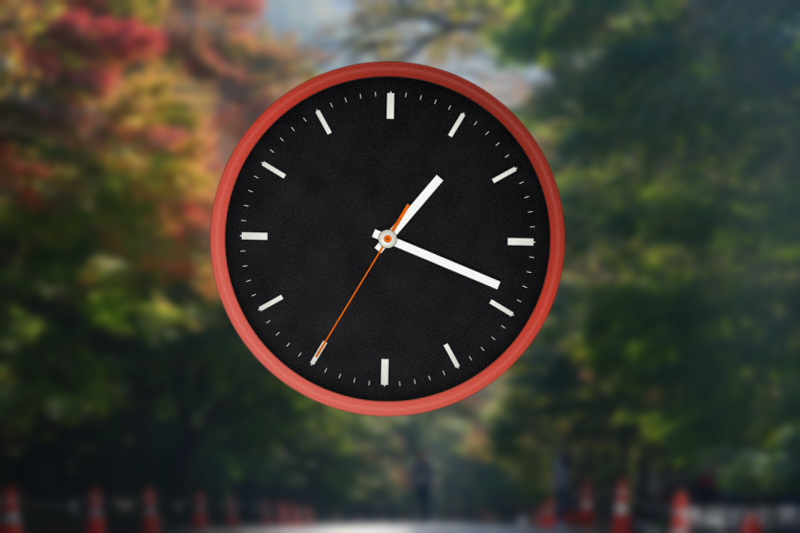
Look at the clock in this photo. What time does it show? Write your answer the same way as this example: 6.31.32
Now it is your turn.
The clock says 1.18.35
